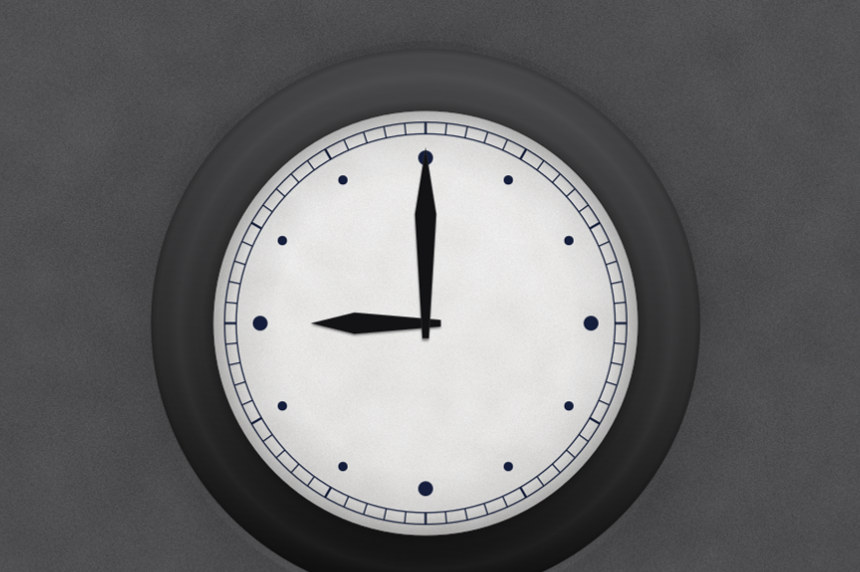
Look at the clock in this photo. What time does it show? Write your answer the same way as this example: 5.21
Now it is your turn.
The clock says 9.00
